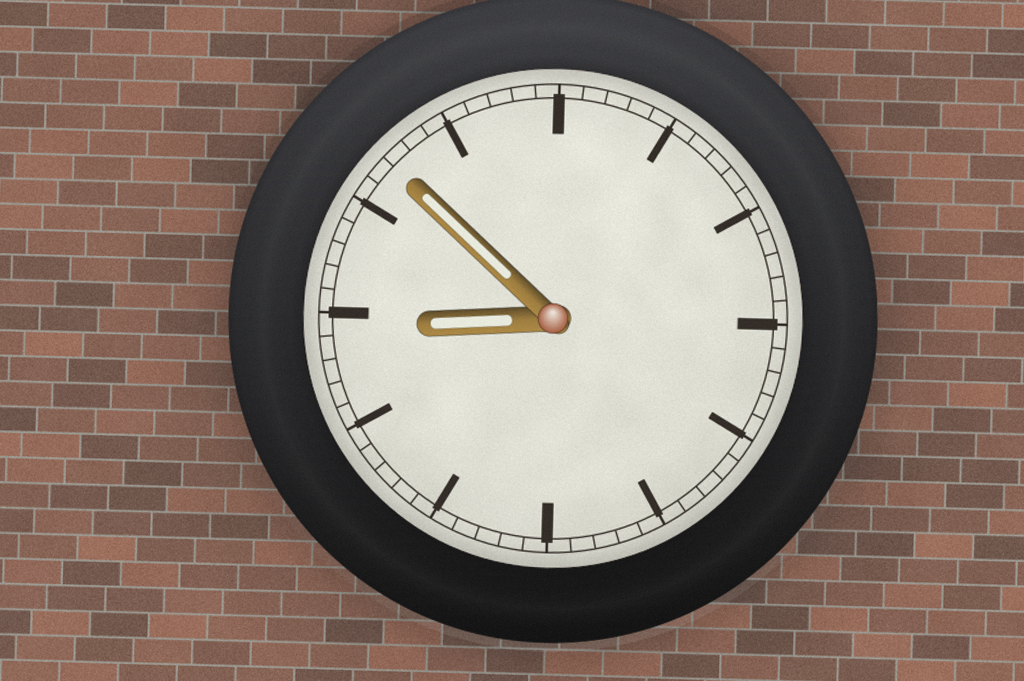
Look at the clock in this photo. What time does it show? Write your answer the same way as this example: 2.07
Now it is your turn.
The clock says 8.52
